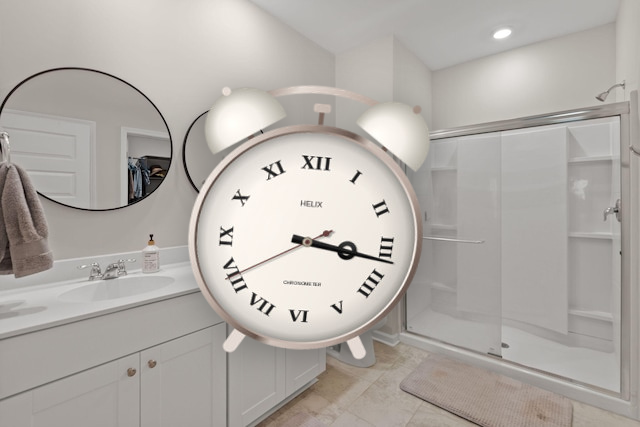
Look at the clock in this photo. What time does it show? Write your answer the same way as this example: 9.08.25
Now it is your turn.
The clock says 3.16.40
